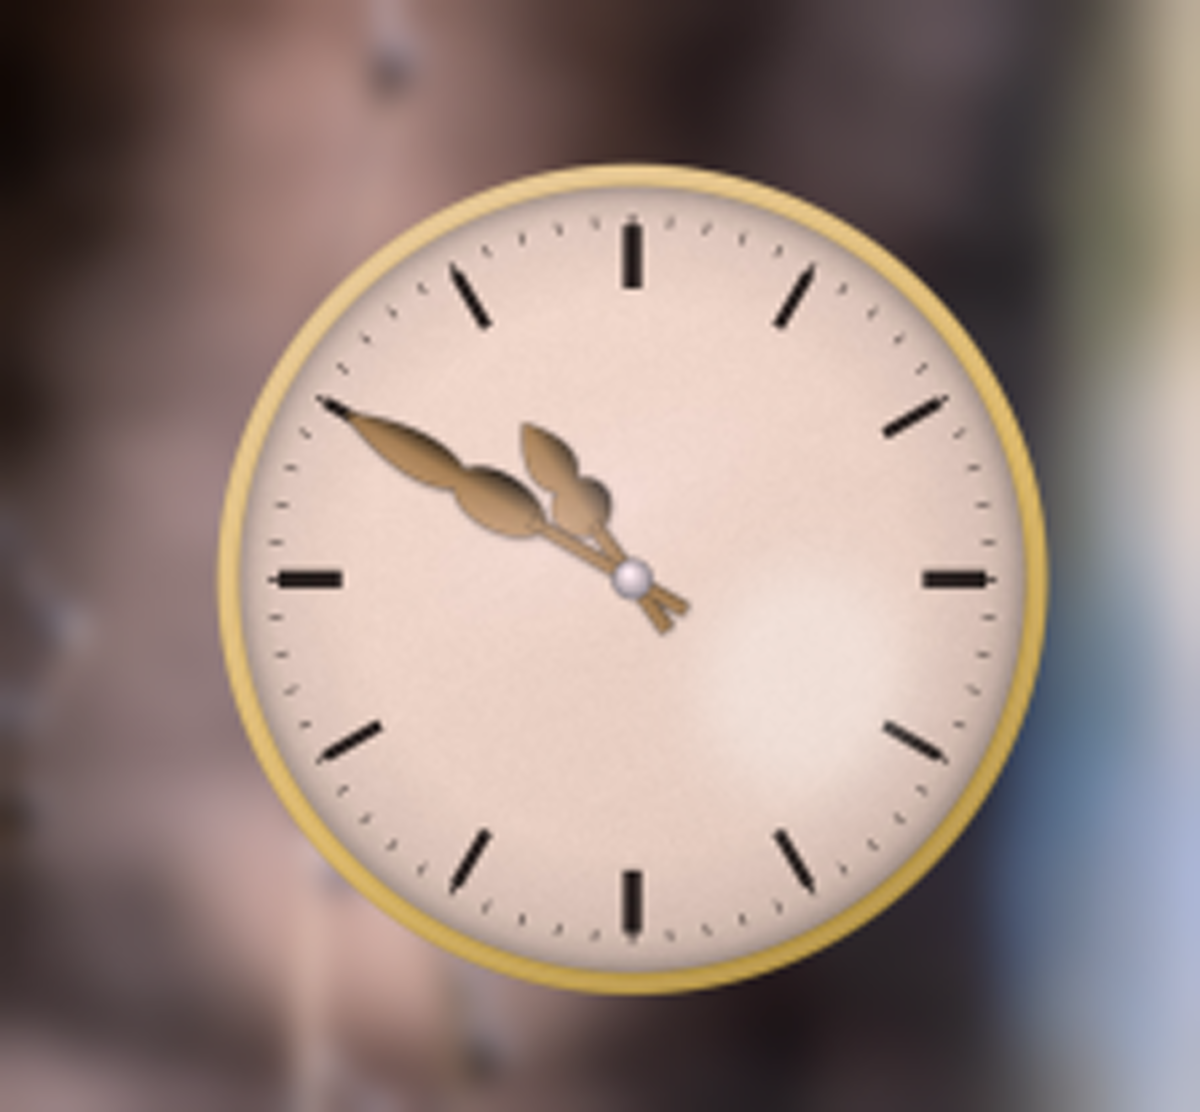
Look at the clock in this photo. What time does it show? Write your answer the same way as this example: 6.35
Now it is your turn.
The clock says 10.50
